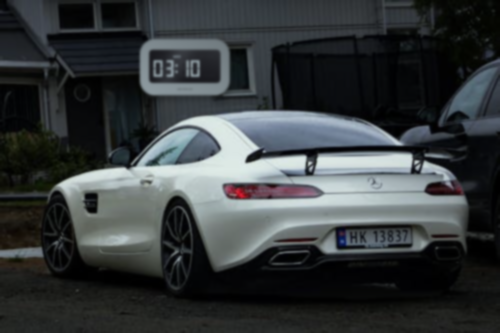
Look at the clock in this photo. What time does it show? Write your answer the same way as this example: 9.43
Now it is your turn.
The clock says 3.10
